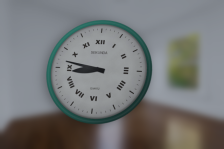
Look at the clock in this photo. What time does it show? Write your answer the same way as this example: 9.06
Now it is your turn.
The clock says 8.47
